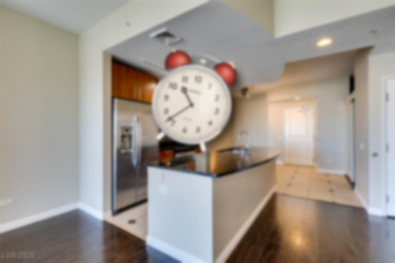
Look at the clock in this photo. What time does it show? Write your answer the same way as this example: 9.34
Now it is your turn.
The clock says 10.37
